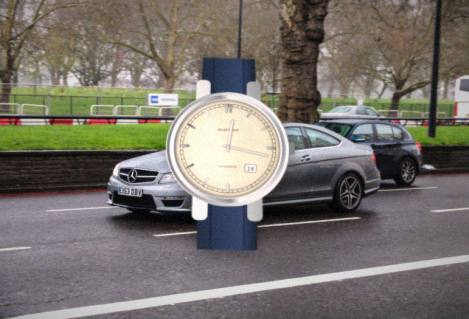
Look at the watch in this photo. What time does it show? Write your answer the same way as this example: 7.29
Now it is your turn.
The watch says 12.17
